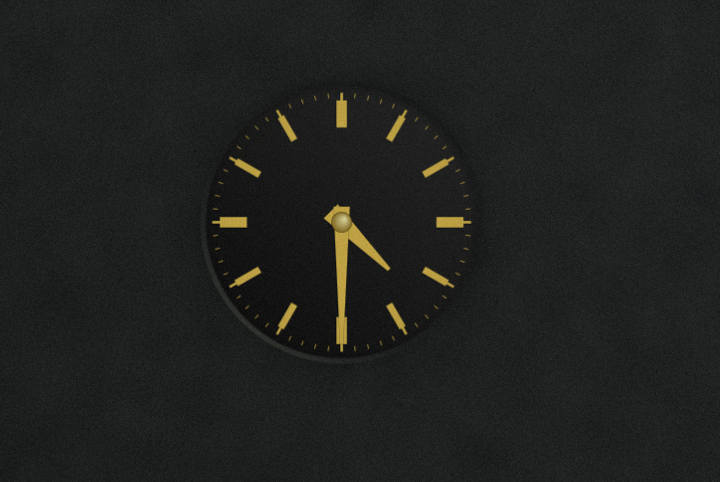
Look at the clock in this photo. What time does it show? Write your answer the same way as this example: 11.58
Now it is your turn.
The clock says 4.30
